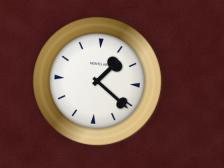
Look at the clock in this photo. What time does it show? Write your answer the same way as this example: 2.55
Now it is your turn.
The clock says 1.21
